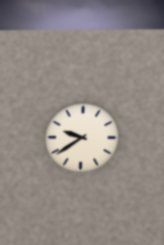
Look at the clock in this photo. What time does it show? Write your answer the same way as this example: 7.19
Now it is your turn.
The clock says 9.39
